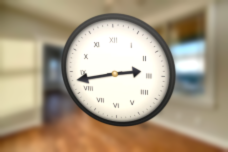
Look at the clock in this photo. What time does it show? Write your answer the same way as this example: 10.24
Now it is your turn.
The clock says 2.43
